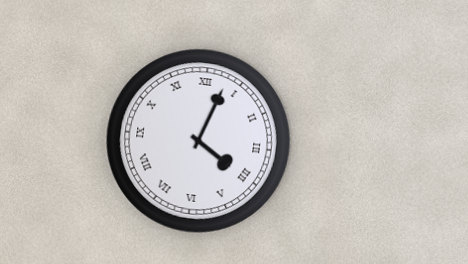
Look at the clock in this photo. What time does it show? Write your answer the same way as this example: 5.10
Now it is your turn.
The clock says 4.03
